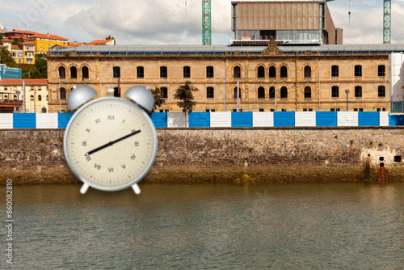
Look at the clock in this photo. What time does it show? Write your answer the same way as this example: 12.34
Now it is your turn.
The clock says 8.11
